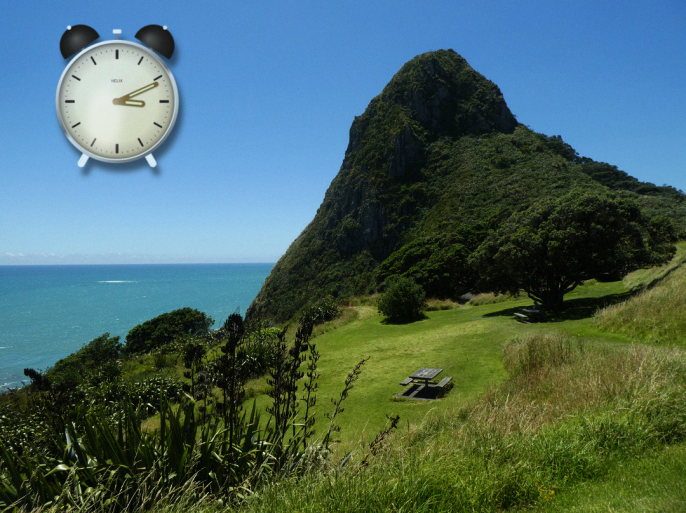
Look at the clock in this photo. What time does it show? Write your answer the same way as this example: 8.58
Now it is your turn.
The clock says 3.11
